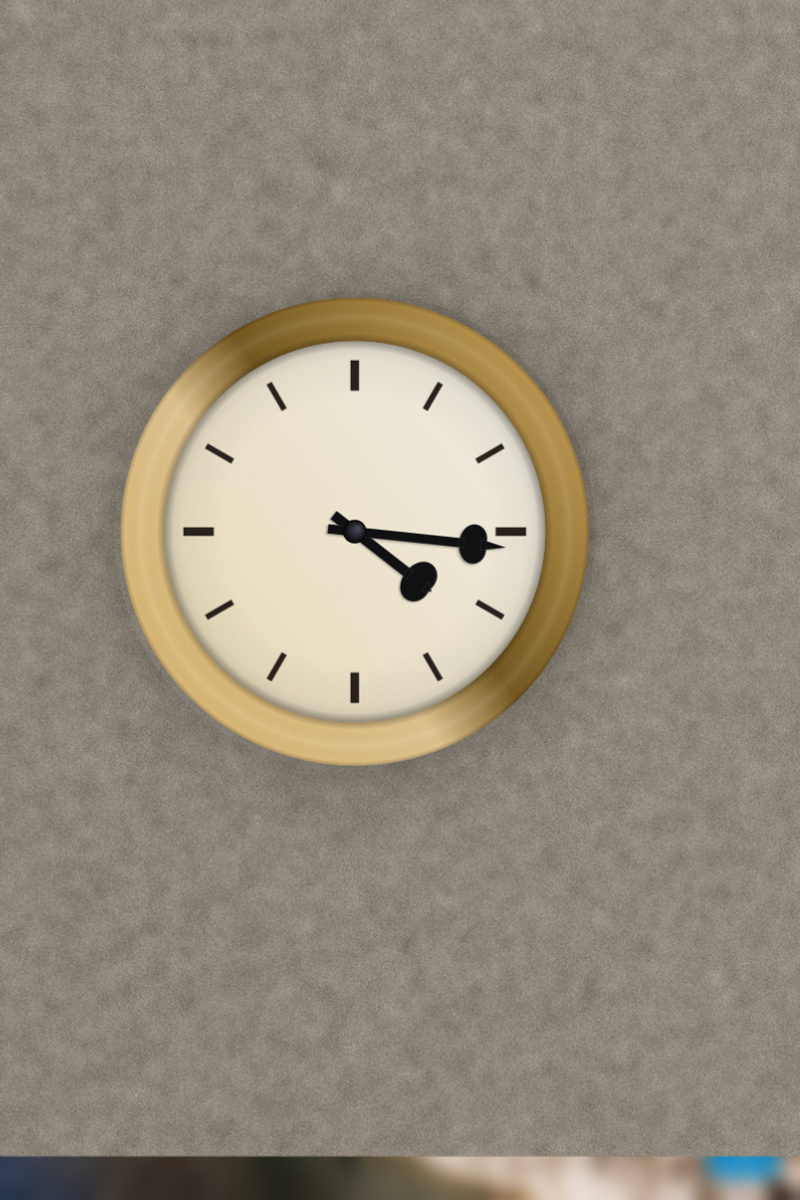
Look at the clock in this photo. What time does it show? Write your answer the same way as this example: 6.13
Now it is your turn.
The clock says 4.16
